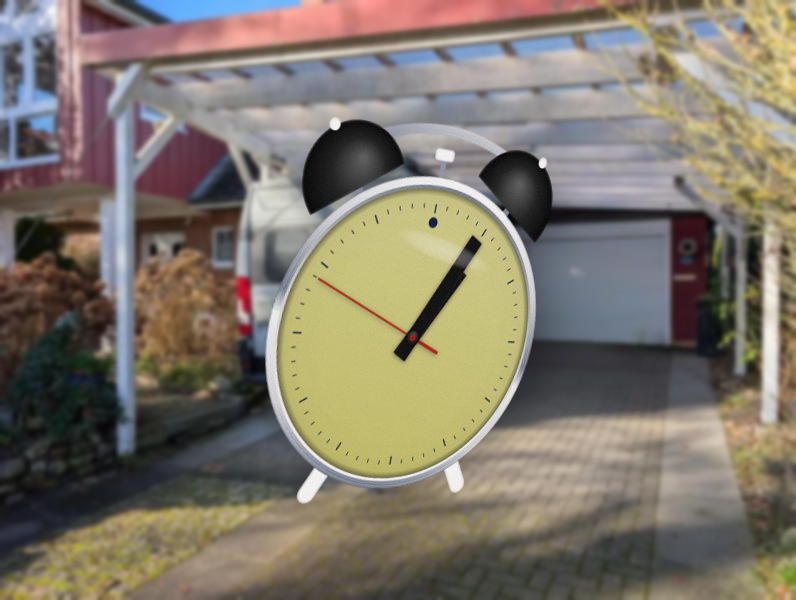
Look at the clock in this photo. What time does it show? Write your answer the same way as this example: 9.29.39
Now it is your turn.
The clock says 1.04.49
